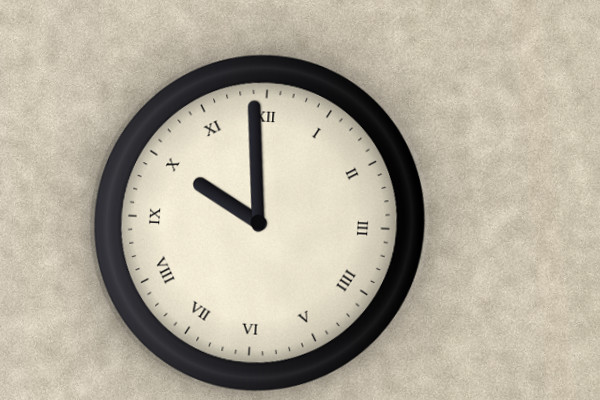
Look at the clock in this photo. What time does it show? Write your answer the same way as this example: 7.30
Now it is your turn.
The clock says 9.59
